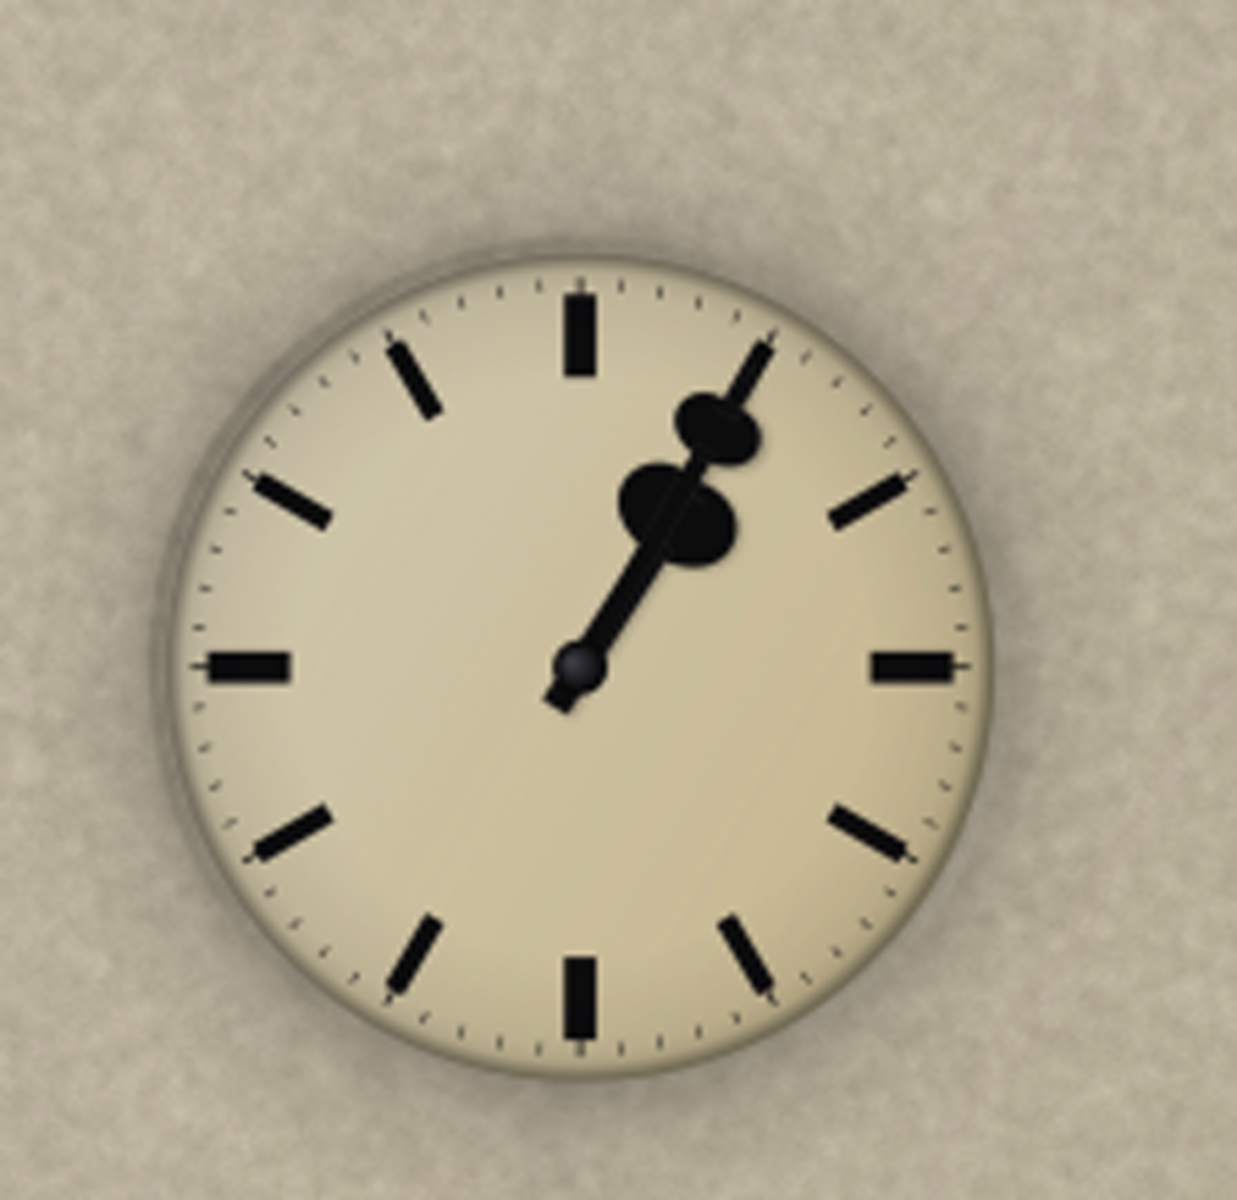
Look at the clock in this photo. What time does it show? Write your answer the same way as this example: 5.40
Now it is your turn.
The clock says 1.05
